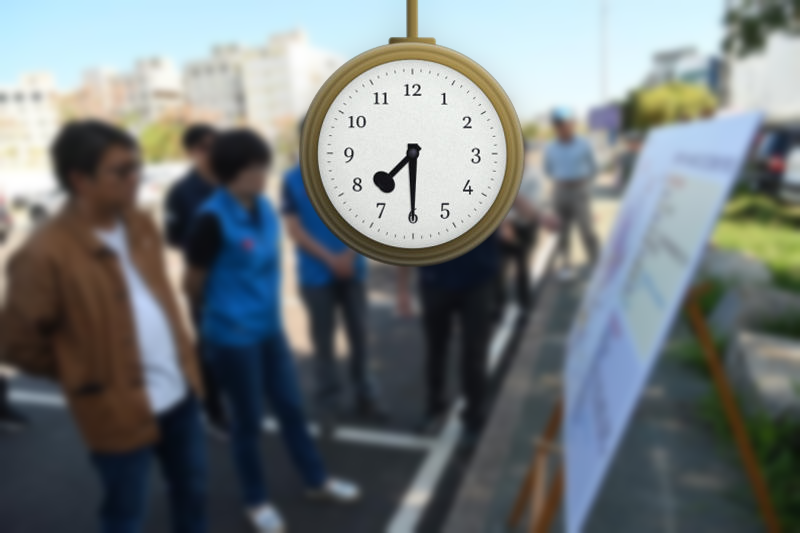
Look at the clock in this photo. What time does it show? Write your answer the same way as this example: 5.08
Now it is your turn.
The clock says 7.30
